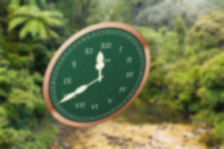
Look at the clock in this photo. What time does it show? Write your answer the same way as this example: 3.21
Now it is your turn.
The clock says 11.40
